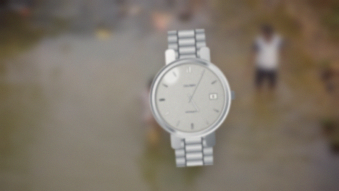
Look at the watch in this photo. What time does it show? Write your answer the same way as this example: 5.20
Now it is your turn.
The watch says 5.05
